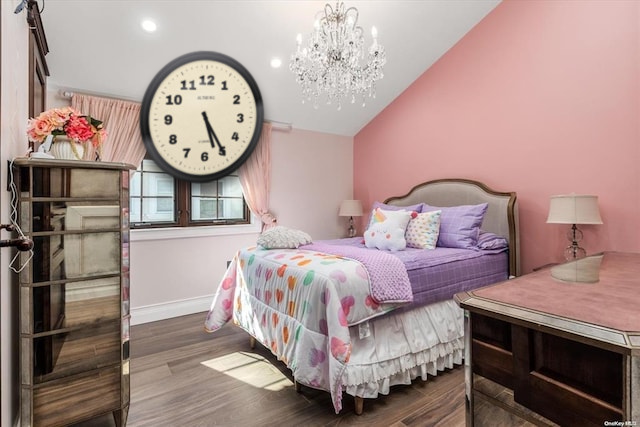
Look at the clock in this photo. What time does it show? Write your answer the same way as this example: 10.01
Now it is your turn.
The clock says 5.25
